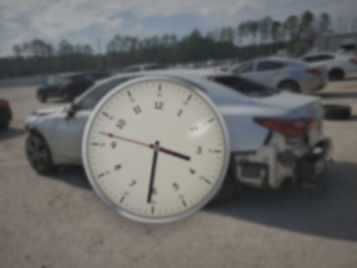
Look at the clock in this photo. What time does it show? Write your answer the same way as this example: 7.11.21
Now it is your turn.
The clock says 3.30.47
